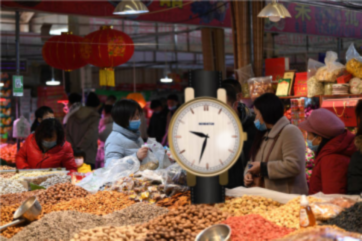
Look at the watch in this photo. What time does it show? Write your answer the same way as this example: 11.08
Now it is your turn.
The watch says 9.33
